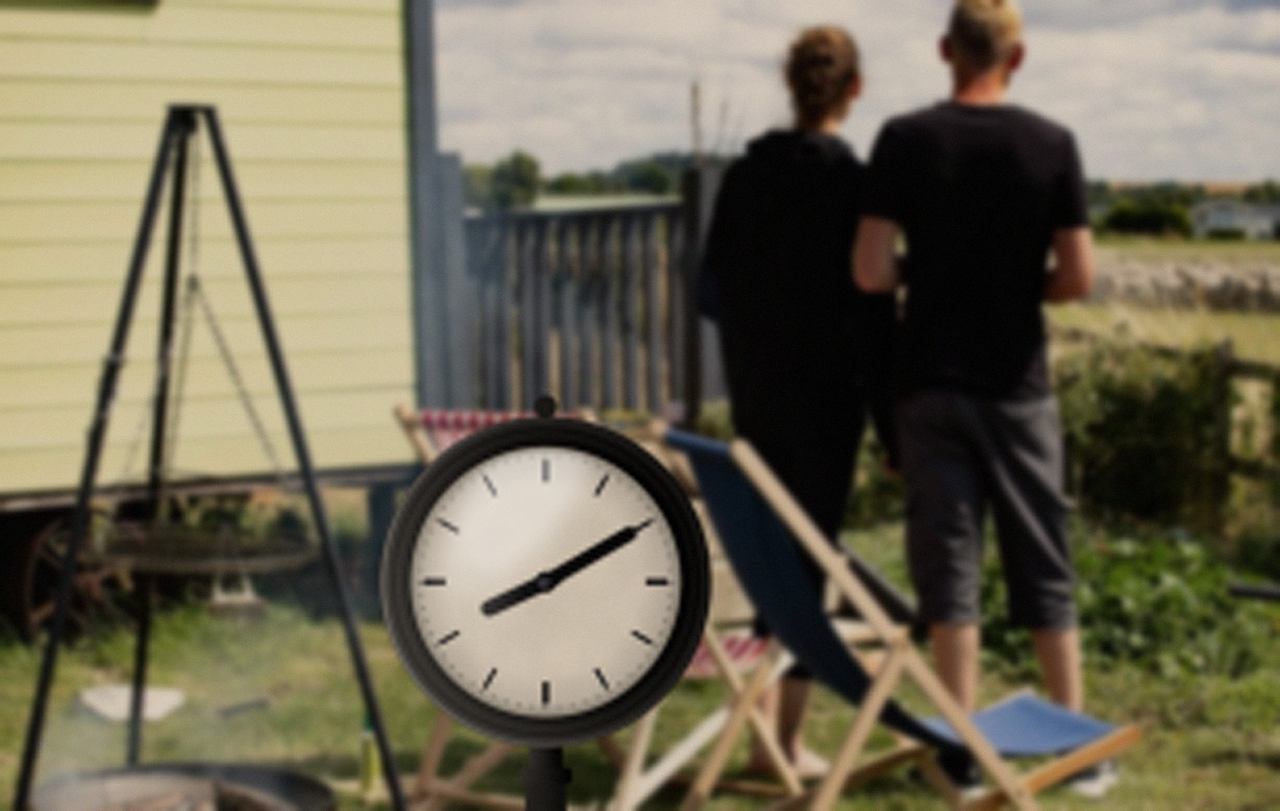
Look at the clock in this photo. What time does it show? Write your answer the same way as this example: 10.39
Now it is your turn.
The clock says 8.10
